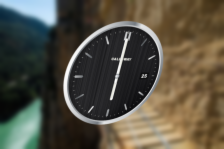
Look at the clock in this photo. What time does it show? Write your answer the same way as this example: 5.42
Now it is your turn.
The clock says 6.00
